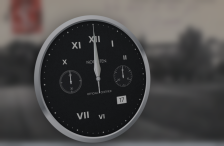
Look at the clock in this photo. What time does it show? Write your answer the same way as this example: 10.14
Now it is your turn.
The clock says 12.00
